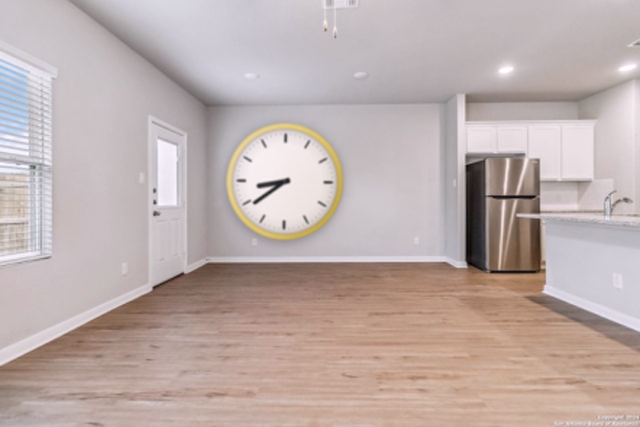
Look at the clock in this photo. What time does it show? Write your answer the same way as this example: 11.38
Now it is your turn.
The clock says 8.39
